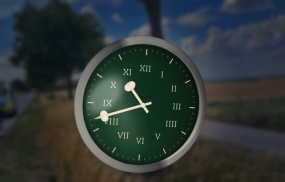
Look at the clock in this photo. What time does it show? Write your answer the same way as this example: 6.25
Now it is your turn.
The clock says 10.42
